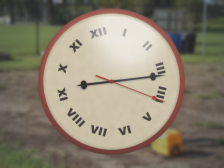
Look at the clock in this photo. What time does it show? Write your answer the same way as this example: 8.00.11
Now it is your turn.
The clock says 9.16.21
